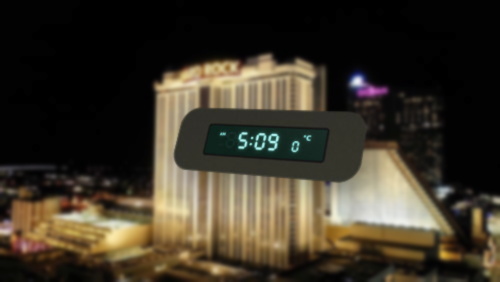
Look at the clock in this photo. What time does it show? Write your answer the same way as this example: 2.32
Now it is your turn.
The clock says 5.09
